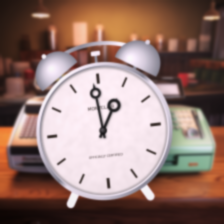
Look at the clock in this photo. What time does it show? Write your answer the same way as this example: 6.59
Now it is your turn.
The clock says 12.59
